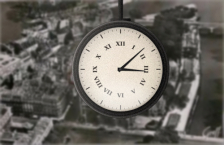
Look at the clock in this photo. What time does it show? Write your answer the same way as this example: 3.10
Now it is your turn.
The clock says 3.08
